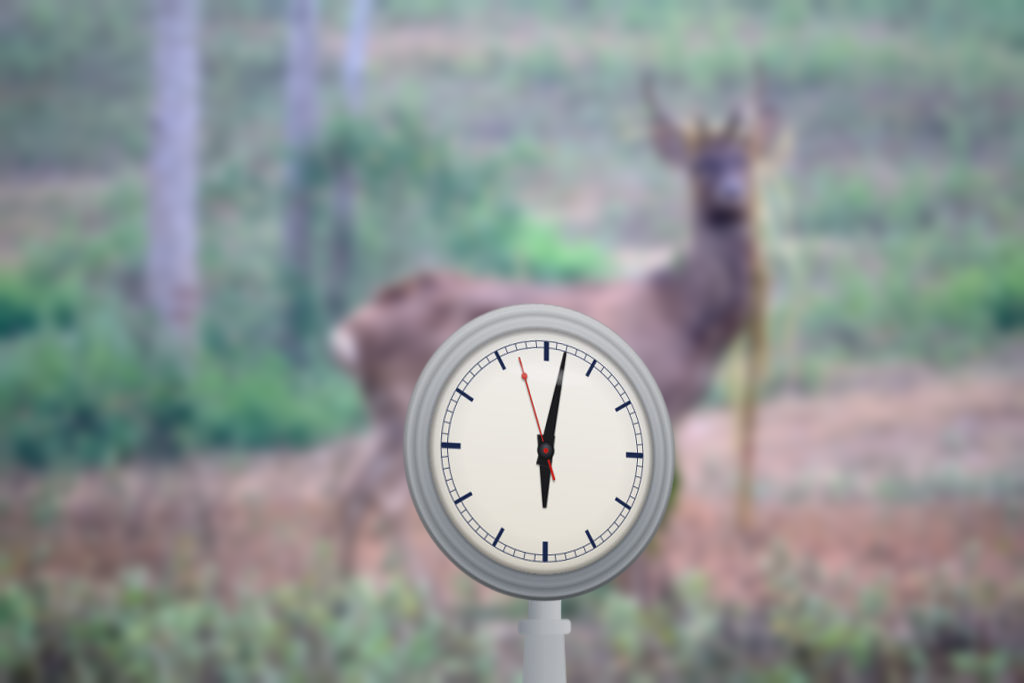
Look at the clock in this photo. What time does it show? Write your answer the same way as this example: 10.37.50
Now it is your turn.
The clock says 6.01.57
